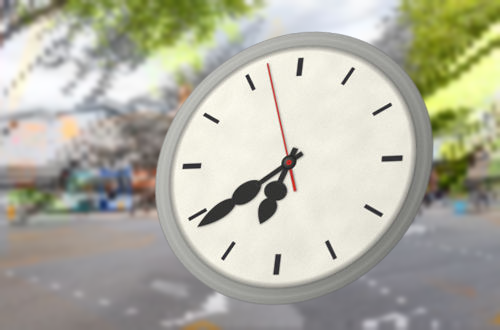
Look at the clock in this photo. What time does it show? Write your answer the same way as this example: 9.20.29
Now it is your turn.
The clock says 6.38.57
